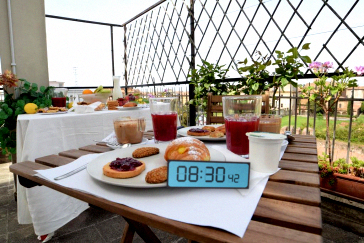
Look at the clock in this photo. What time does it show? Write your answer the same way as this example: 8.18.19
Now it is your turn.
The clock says 8.30.42
